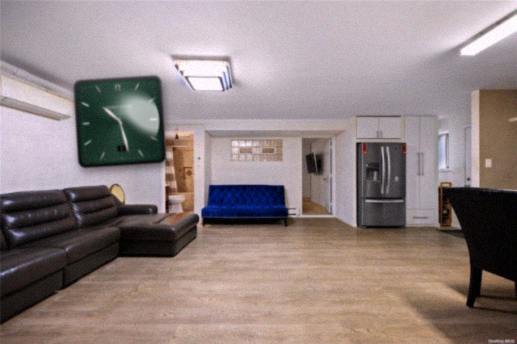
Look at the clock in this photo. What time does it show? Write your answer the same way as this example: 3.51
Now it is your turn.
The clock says 10.28
